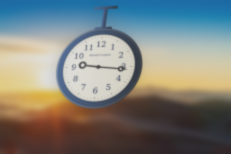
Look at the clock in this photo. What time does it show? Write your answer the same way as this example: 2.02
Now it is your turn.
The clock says 9.16
